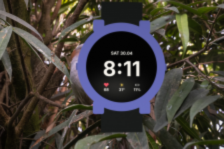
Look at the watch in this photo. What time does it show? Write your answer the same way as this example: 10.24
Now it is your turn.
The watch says 8.11
